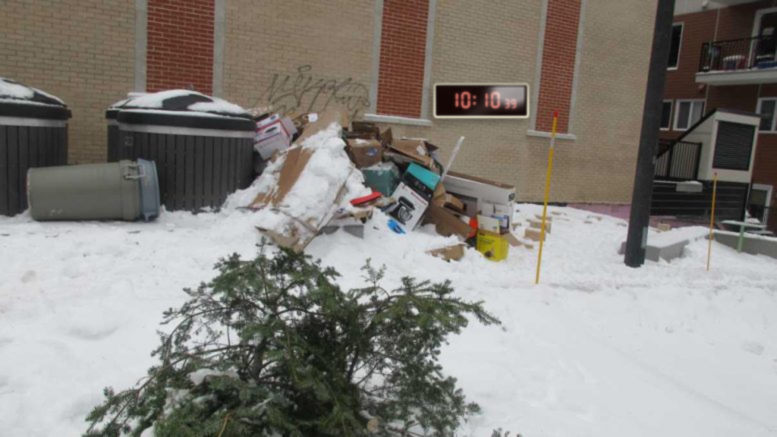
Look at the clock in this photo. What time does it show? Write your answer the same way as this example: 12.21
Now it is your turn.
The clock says 10.10
